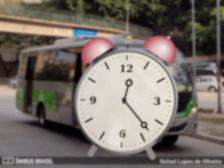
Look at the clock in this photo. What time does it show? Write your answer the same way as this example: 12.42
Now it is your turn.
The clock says 12.23
